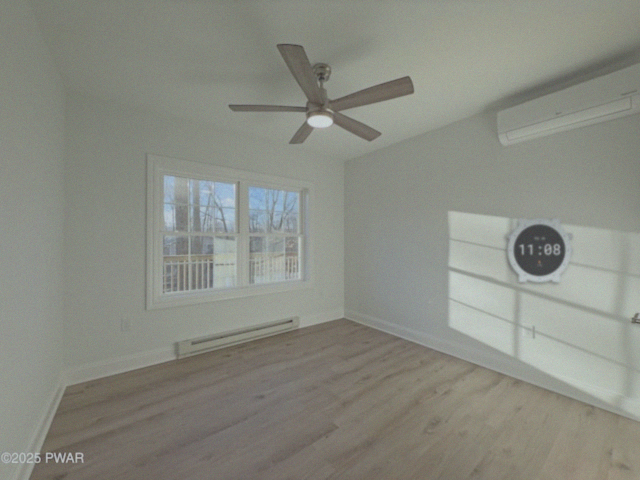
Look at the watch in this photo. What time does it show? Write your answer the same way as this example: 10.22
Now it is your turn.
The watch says 11.08
